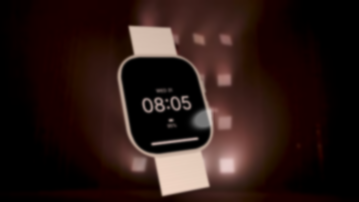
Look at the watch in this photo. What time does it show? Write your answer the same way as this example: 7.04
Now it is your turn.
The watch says 8.05
